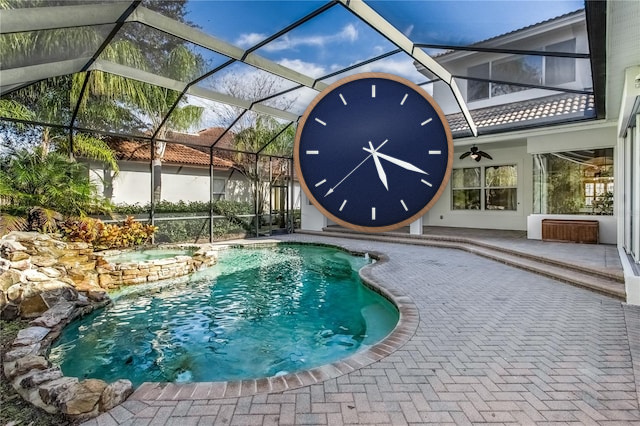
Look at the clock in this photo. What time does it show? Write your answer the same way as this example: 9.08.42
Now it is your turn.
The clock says 5.18.38
